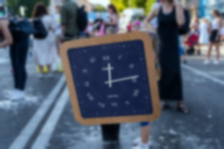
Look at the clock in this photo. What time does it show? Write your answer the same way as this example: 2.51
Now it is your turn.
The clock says 12.14
